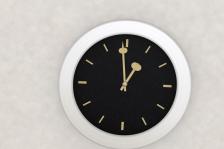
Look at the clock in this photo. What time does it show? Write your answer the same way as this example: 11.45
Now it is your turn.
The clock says 12.59
